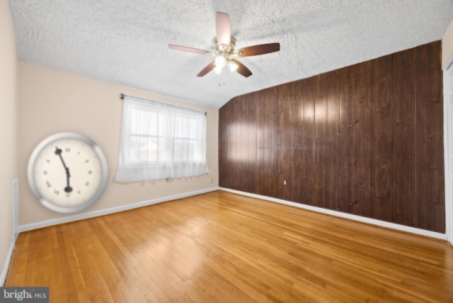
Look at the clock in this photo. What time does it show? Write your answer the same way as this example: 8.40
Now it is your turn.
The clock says 5.56
